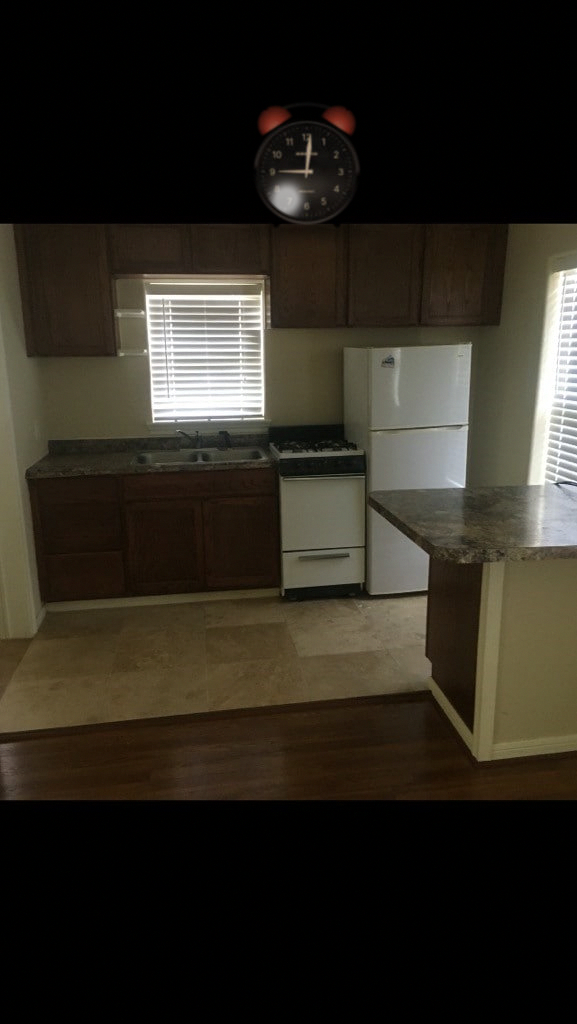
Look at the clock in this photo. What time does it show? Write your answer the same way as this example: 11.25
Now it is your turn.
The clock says 9.01
